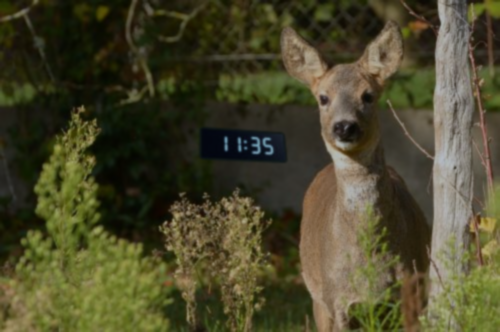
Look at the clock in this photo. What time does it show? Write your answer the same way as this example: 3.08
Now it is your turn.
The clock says 11.35
